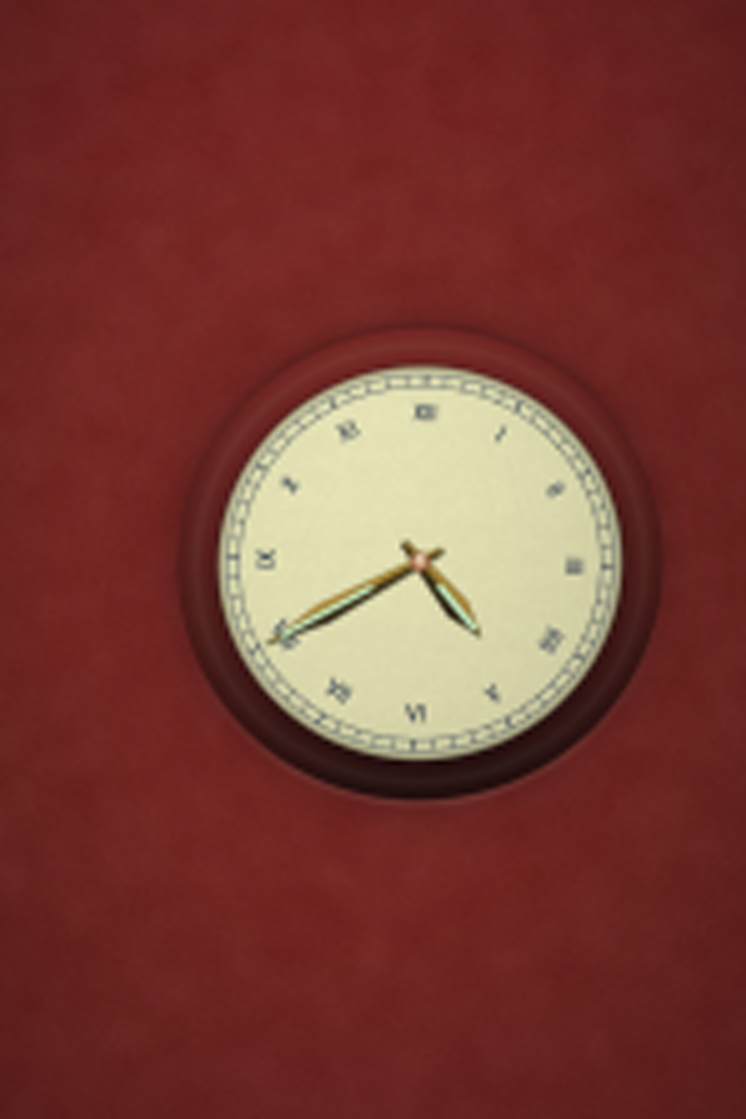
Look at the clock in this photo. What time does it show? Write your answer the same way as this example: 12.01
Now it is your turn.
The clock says 4.40
